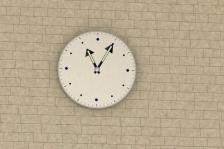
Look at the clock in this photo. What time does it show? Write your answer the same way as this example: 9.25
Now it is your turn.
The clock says 11.05
